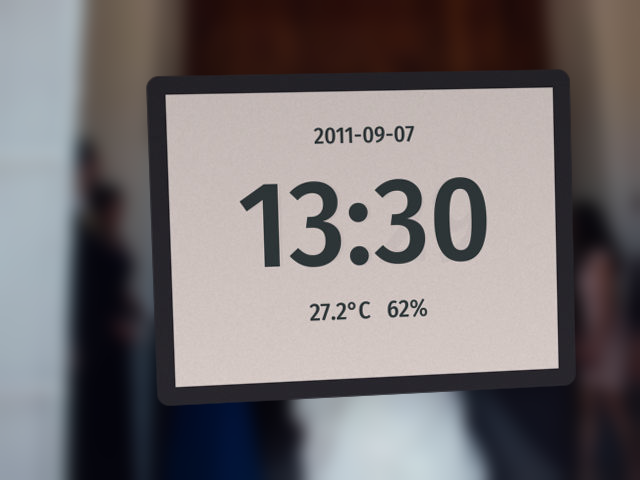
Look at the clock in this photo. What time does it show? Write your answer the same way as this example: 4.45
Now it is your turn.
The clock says 13.30
